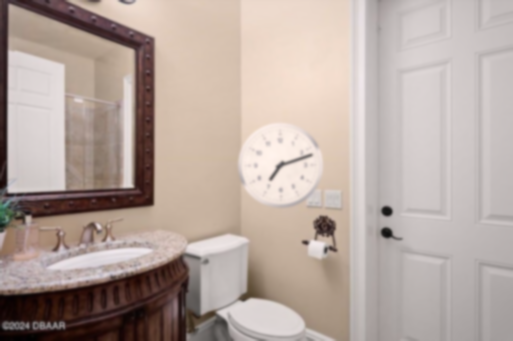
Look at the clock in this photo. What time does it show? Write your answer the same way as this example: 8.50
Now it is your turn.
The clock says 7.12
